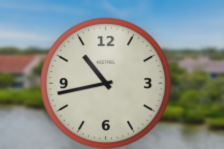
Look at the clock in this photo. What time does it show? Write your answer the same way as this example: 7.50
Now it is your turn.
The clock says 10.43
